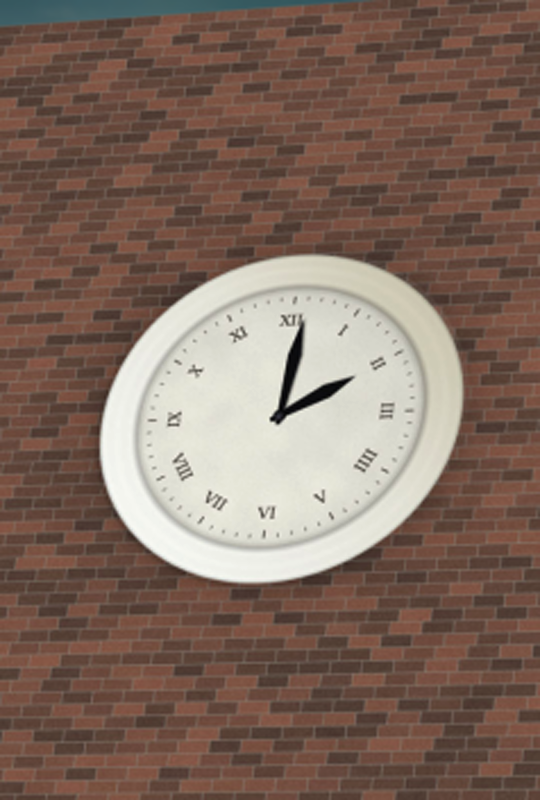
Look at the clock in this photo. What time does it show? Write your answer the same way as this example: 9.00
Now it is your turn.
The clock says 2.01
